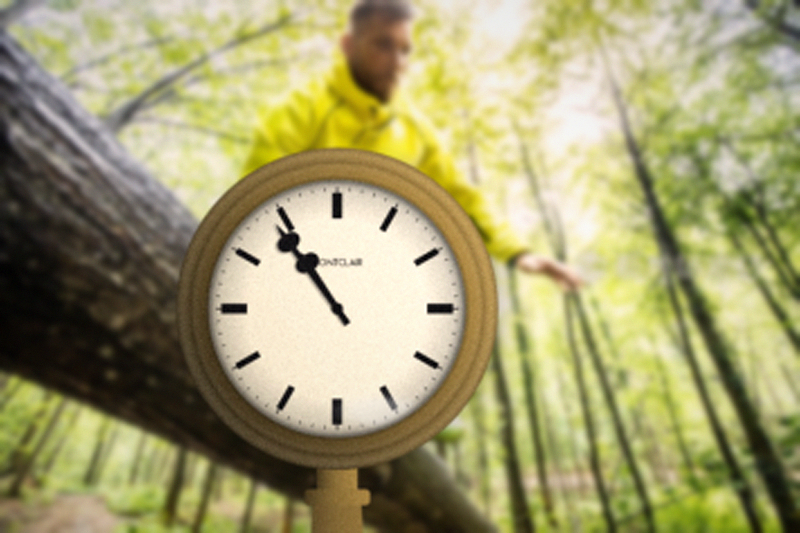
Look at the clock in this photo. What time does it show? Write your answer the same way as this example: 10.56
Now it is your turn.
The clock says 10.54
